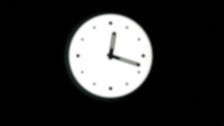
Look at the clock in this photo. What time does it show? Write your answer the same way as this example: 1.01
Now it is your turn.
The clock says 12.18
